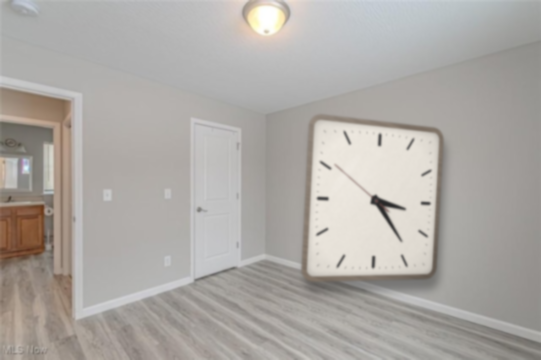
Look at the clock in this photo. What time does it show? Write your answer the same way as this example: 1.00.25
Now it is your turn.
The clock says 3.23.51
